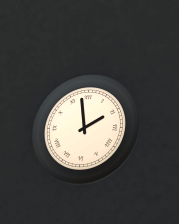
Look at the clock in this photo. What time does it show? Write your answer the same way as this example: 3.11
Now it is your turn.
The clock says 1.58
